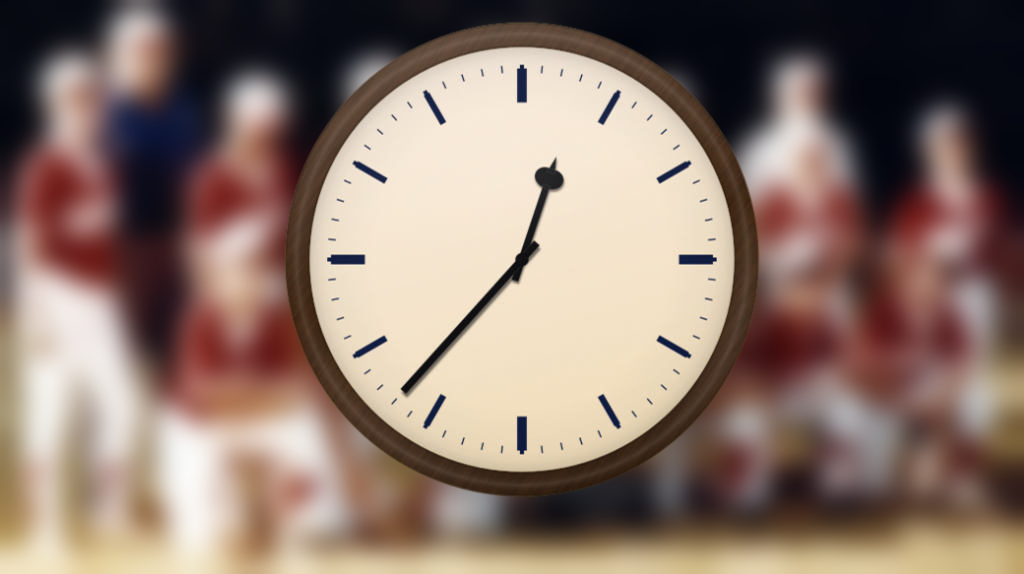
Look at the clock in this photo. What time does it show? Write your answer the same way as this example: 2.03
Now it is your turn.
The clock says 12.37
